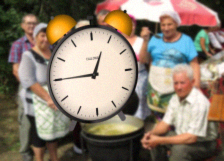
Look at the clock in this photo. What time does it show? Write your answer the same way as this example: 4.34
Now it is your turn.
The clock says 12.45
